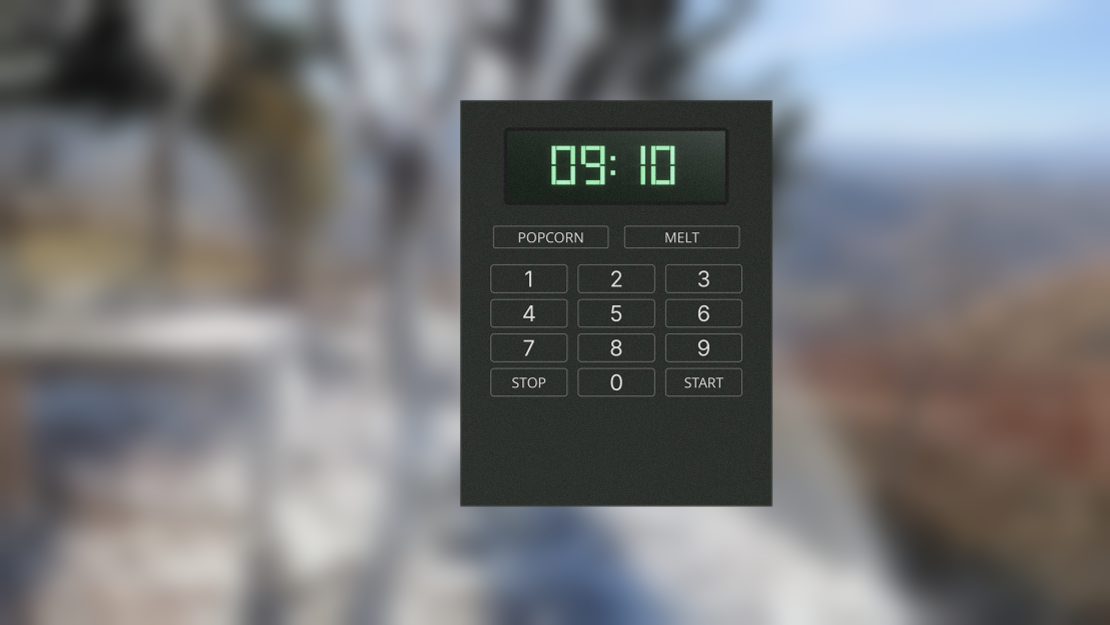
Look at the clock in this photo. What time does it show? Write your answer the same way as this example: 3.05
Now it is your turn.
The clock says 9.10
